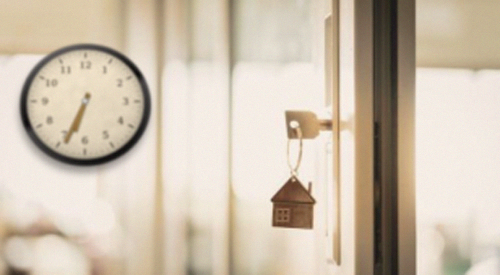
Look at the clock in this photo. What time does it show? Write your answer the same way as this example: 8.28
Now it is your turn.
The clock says 6.34
